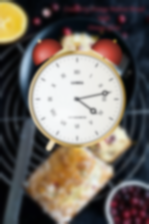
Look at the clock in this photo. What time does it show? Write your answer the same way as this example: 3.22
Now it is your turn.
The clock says 4.13
